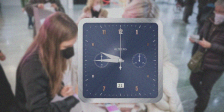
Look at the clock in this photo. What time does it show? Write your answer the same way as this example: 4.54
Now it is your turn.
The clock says 9.45
